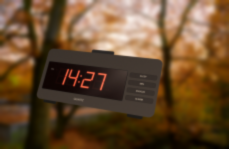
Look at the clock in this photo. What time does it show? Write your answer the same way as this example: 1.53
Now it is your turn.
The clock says 14.27
